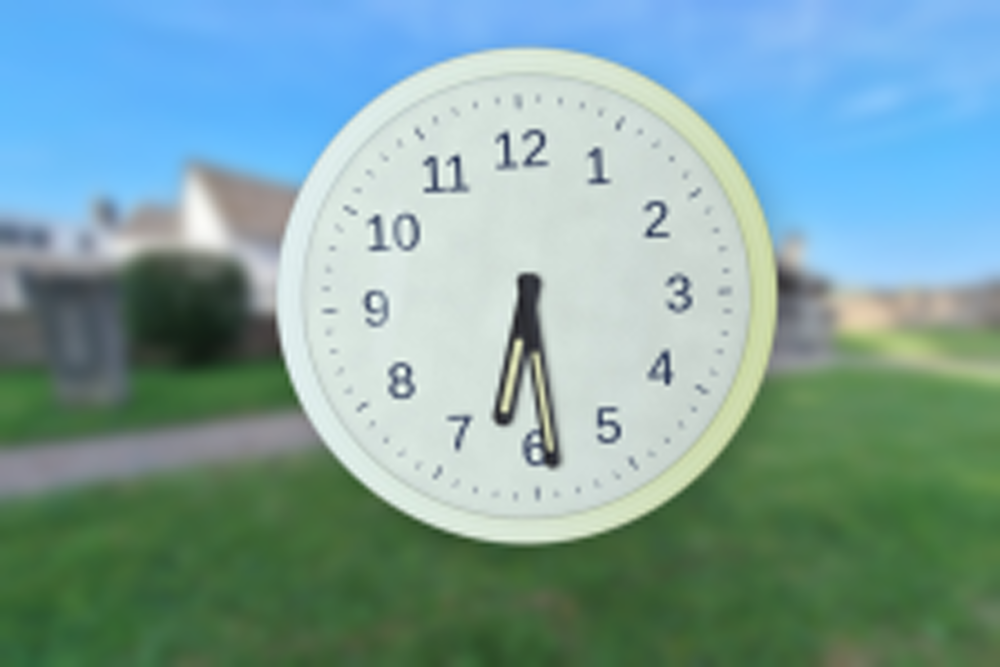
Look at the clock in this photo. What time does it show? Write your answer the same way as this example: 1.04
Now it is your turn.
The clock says 6.29
